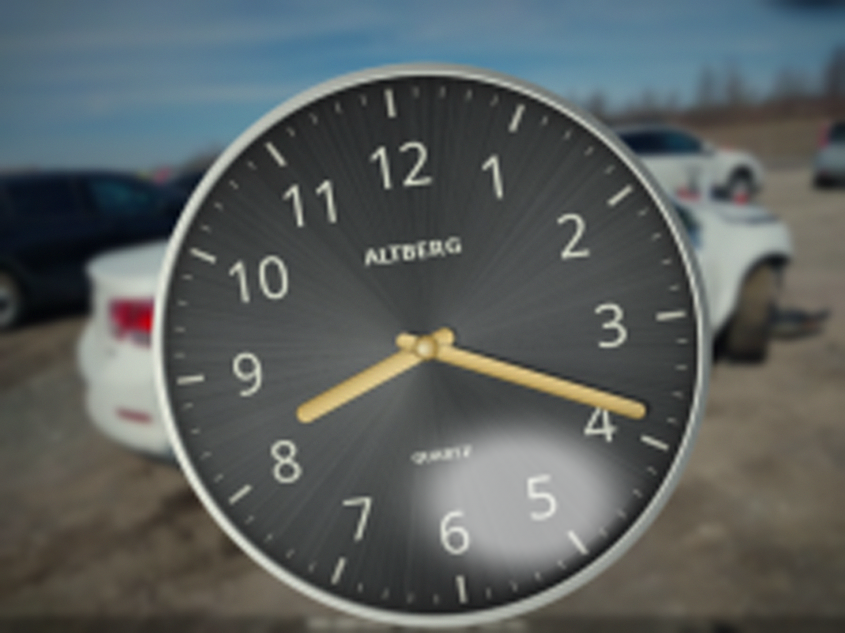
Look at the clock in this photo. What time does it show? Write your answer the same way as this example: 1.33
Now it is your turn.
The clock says 8.19
